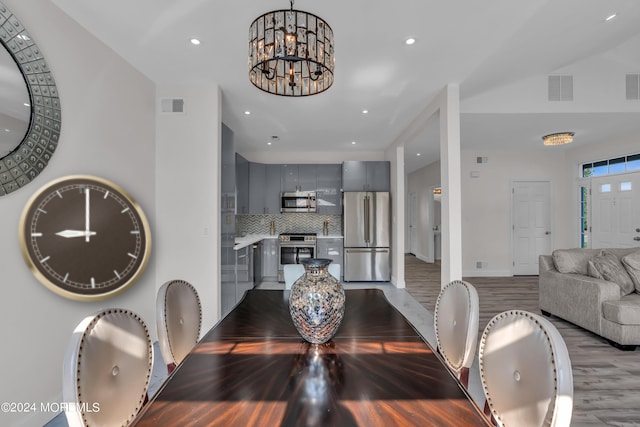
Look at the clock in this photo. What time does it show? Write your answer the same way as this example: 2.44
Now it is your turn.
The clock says 9.01
